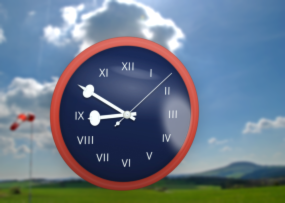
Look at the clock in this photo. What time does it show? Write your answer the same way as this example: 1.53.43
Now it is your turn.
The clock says 8.50.08
